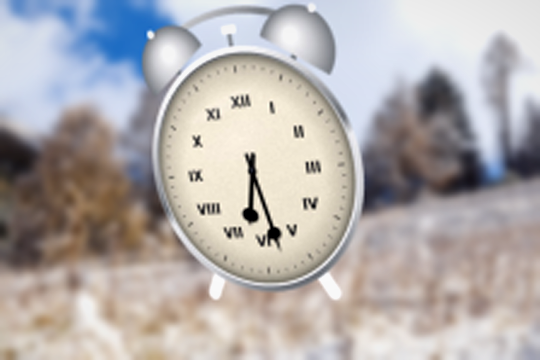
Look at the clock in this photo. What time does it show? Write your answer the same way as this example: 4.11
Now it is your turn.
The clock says 6.28
